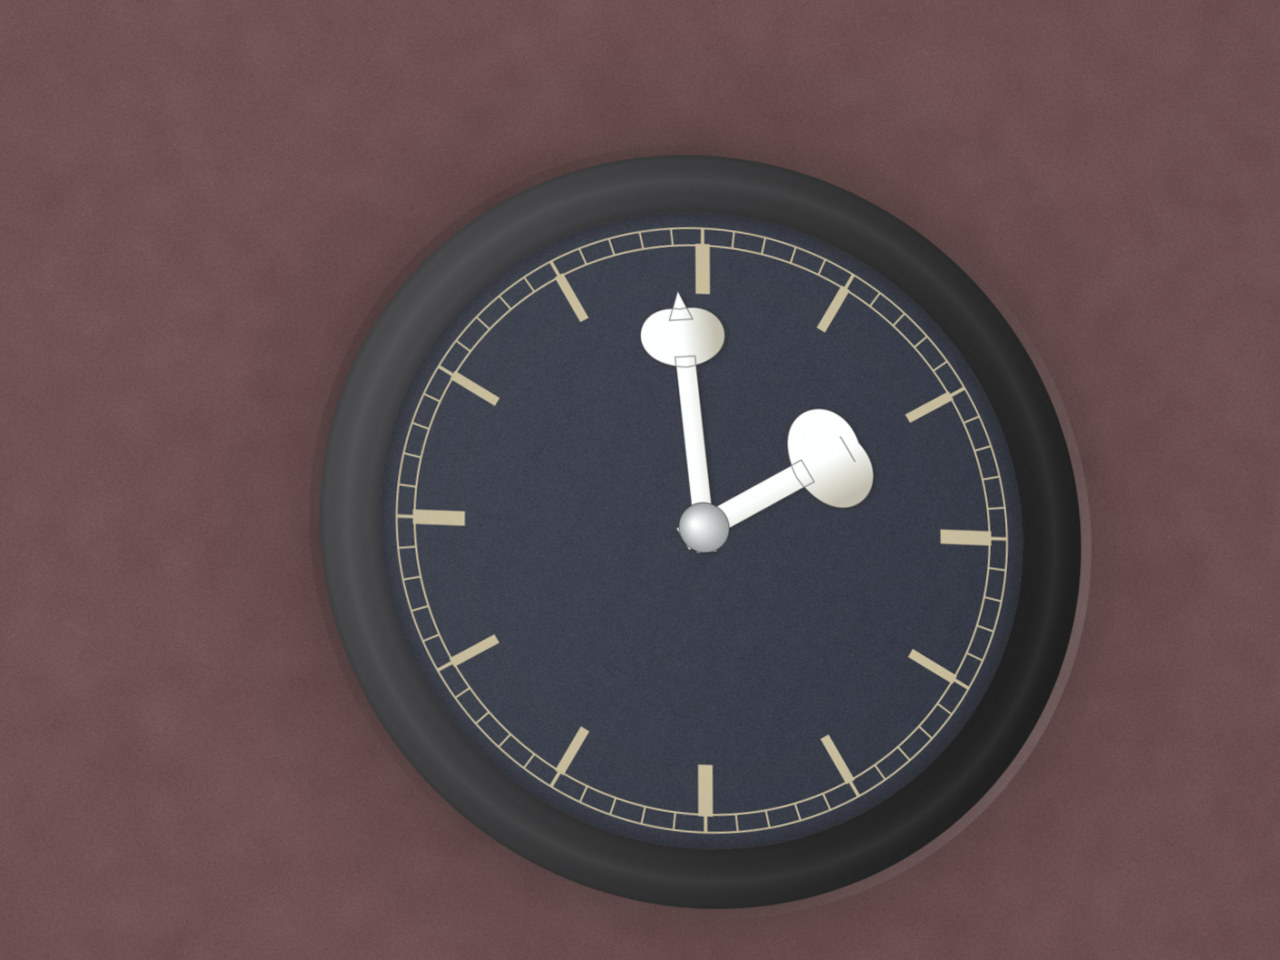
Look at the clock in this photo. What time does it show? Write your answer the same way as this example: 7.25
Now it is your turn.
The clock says 1.59
